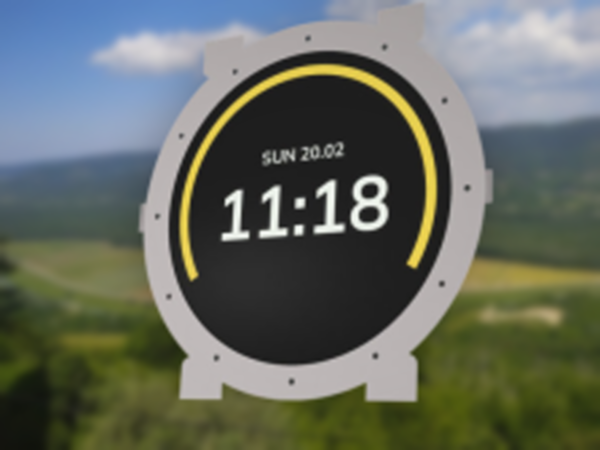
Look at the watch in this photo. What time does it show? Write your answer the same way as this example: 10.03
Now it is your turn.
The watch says 11.18
